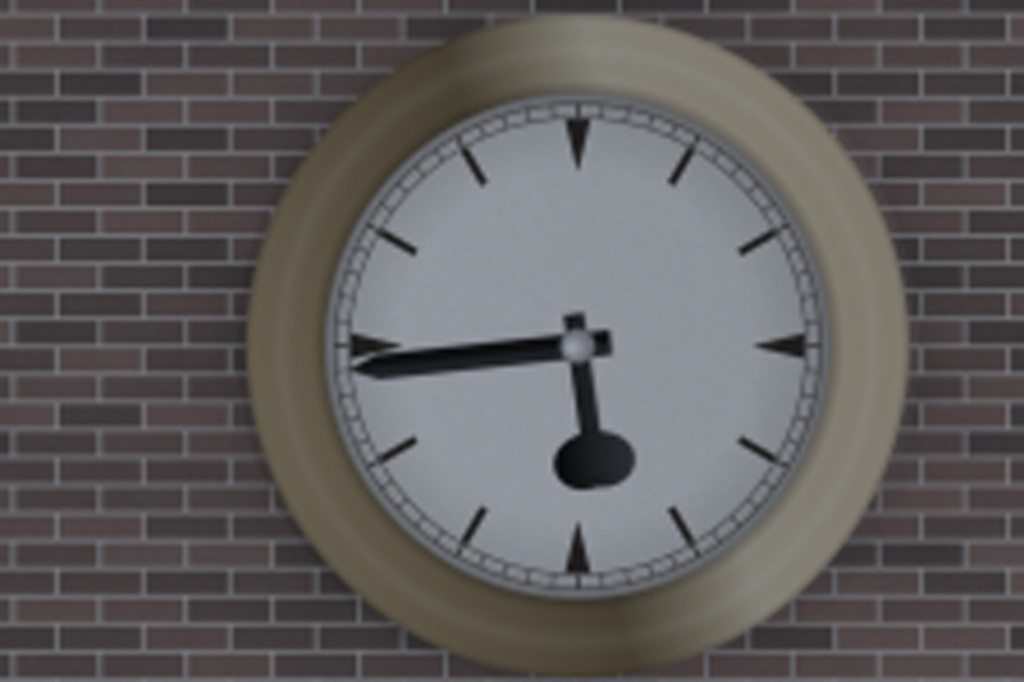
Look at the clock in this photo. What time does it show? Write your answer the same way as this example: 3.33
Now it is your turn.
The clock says 5.44
